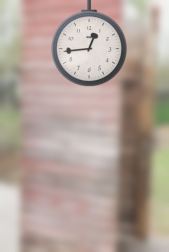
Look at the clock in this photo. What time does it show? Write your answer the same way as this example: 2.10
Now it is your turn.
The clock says 12.44
